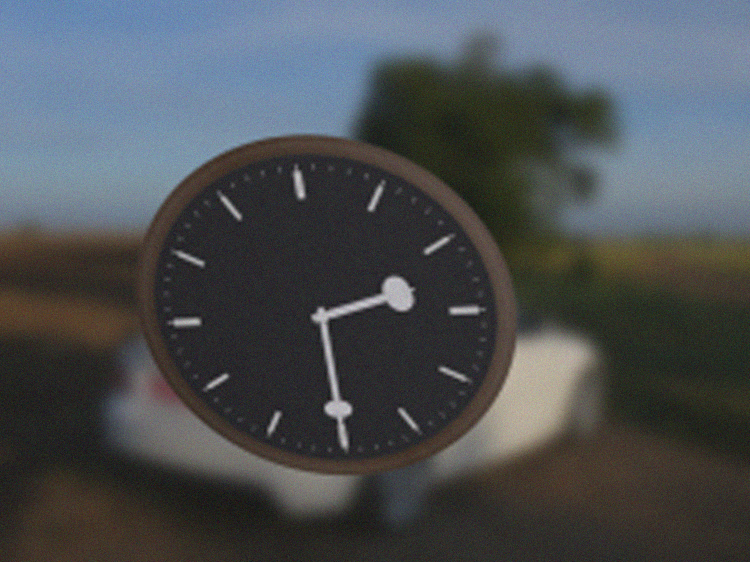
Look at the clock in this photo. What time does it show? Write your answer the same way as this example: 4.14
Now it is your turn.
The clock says 2.30
